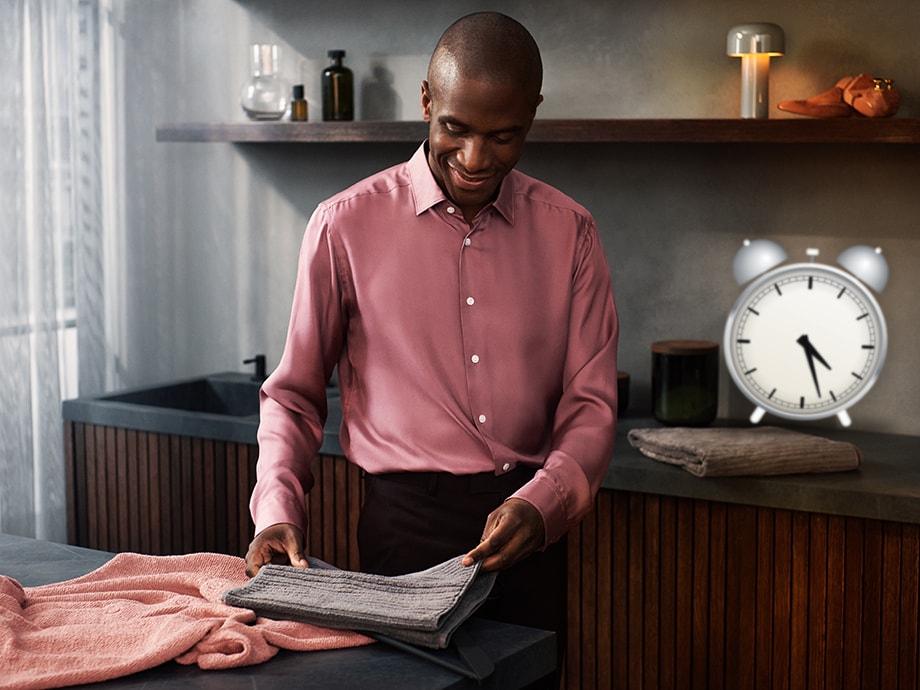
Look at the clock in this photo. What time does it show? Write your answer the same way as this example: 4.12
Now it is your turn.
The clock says 4.27
